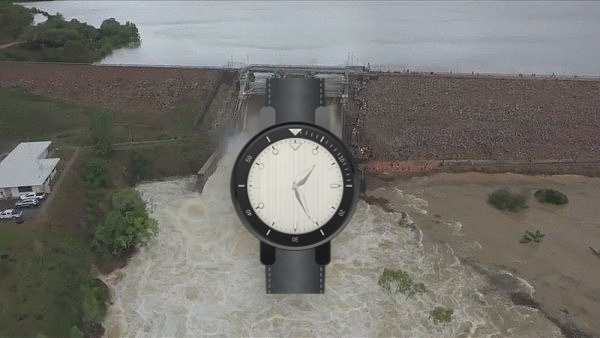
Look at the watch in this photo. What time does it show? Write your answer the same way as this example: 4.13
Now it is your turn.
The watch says 1.26
